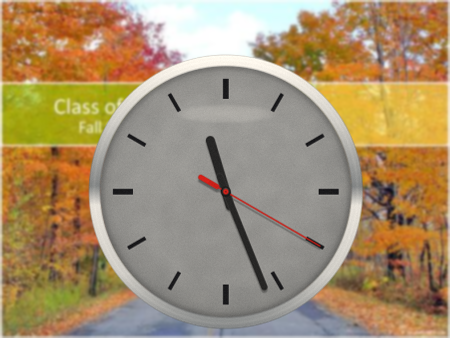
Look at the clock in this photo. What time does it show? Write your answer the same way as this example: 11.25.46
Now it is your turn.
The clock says 11.26.20
